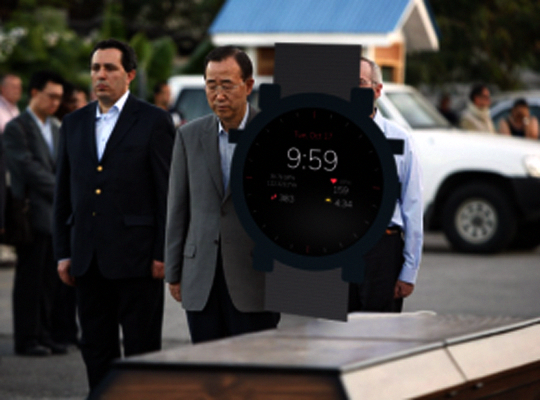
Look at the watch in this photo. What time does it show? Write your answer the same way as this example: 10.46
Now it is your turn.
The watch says 9.59
